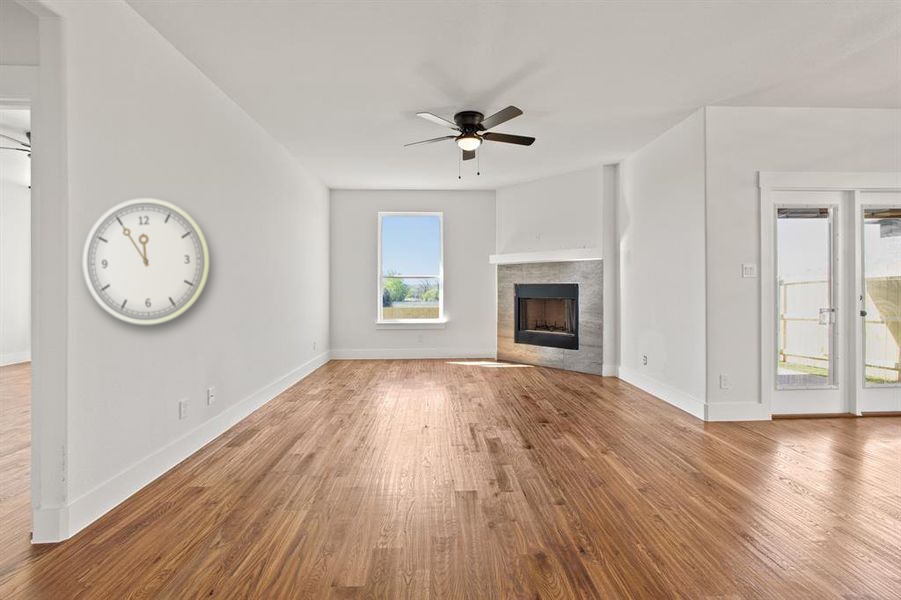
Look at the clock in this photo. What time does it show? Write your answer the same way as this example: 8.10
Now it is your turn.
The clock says 11.55
